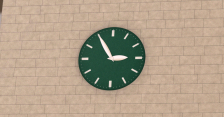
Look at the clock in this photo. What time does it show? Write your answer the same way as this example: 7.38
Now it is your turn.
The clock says 2.55
